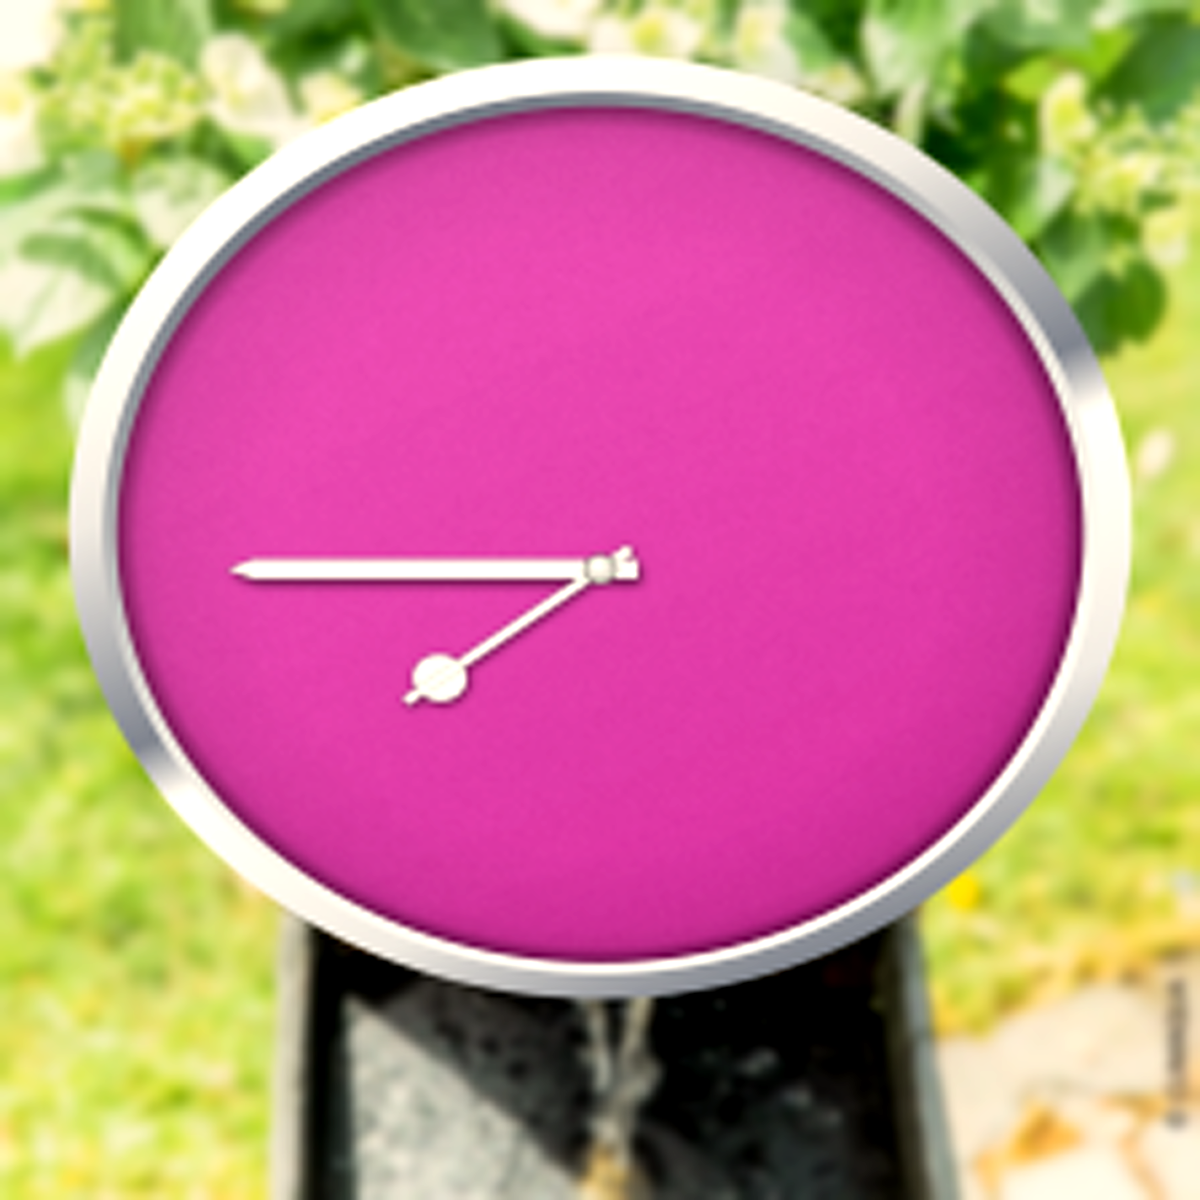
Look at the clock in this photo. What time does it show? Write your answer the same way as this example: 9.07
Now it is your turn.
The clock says 7.45
